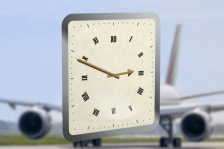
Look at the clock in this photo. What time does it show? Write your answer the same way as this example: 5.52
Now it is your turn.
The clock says 2.49
